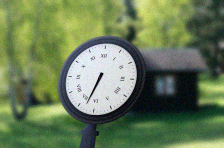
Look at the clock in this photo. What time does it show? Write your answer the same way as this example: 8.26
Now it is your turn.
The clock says 6.33
